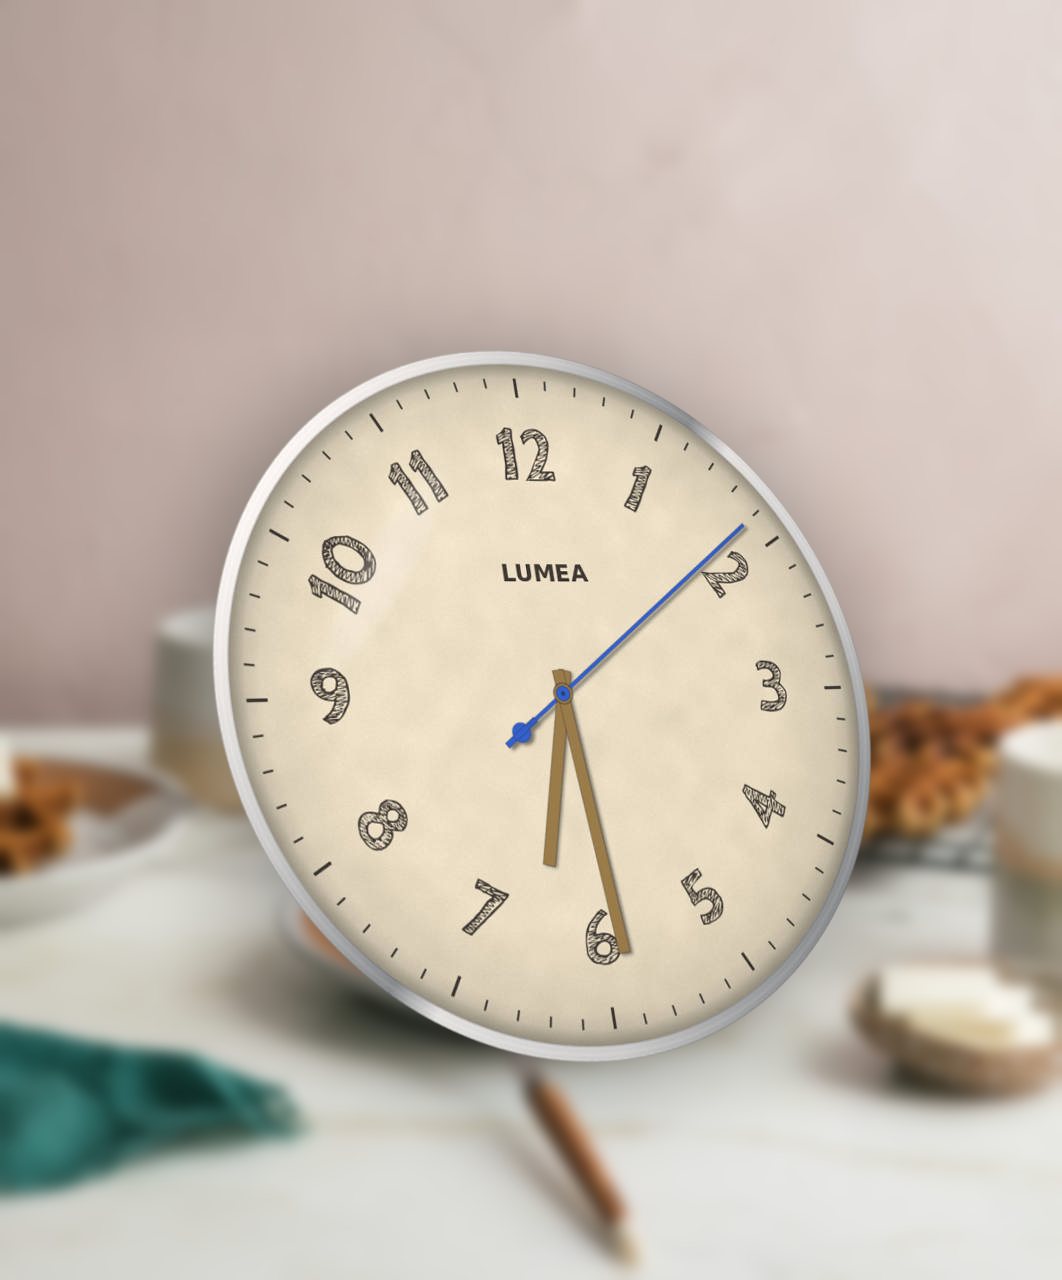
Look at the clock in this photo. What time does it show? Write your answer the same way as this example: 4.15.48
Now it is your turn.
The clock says 6.29.09
